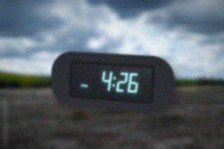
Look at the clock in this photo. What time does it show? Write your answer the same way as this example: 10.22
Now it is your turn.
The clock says 4.26
